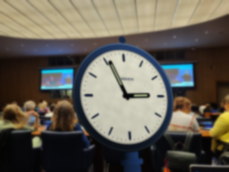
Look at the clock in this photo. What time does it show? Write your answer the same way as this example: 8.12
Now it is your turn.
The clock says 2.56
